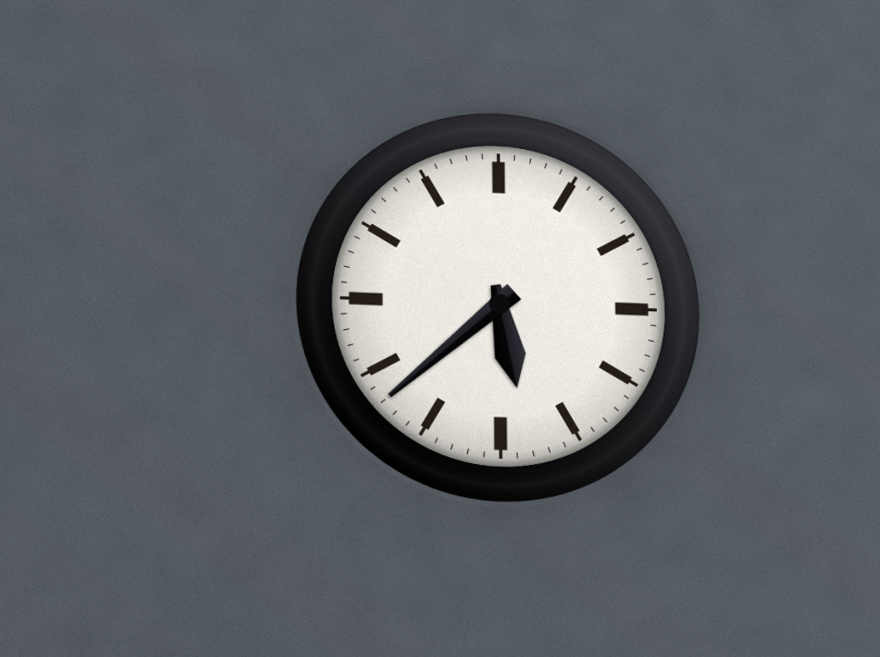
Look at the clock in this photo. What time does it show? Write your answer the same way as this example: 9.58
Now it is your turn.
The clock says 5.38
